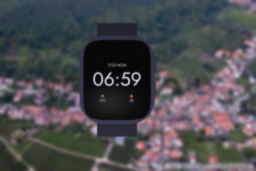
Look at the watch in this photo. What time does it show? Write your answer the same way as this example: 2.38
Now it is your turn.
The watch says 6.59
